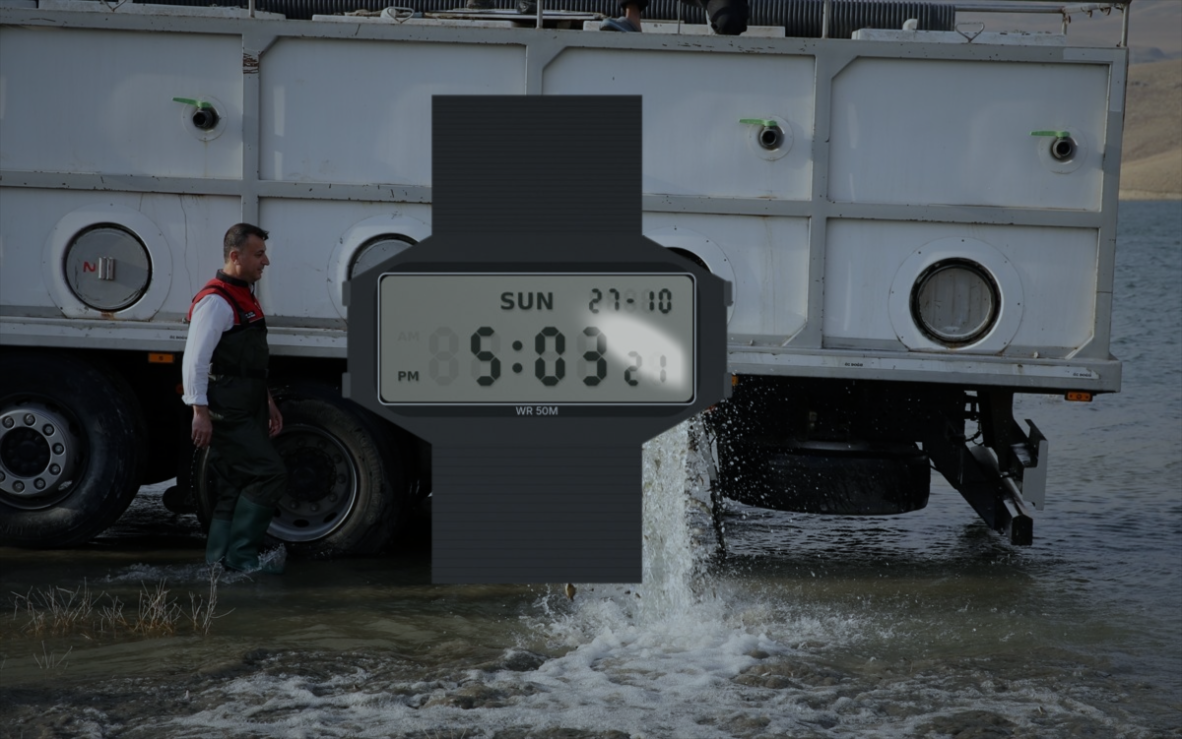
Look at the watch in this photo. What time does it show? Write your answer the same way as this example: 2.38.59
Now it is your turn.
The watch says 5.03.21
